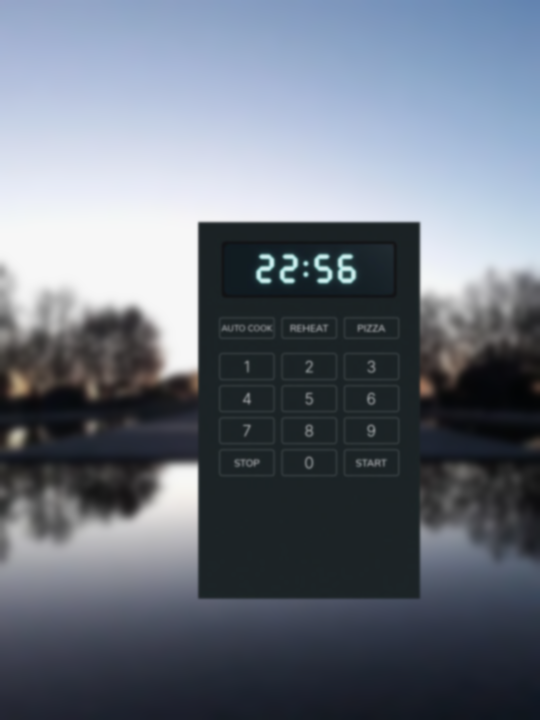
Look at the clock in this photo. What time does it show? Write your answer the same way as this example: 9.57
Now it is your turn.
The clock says 22.56
